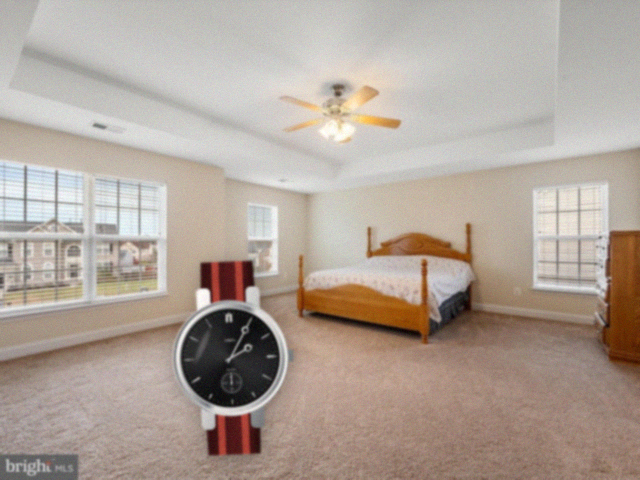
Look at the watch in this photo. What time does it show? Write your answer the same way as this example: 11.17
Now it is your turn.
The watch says 2.05
